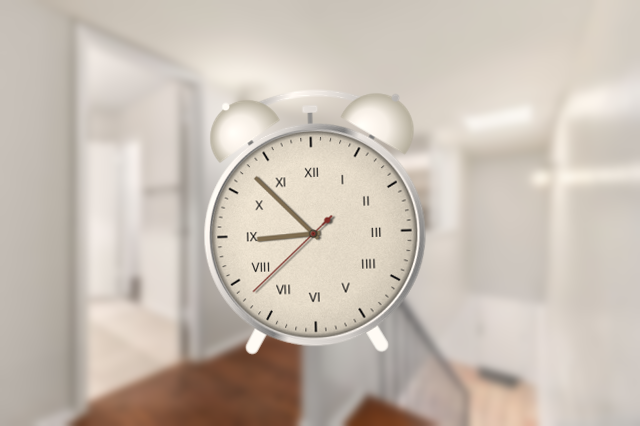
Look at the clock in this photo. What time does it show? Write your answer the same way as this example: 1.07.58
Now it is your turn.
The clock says 8.52.38
